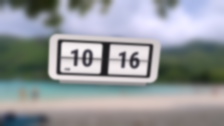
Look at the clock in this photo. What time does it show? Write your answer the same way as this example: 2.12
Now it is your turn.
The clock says 10.16
